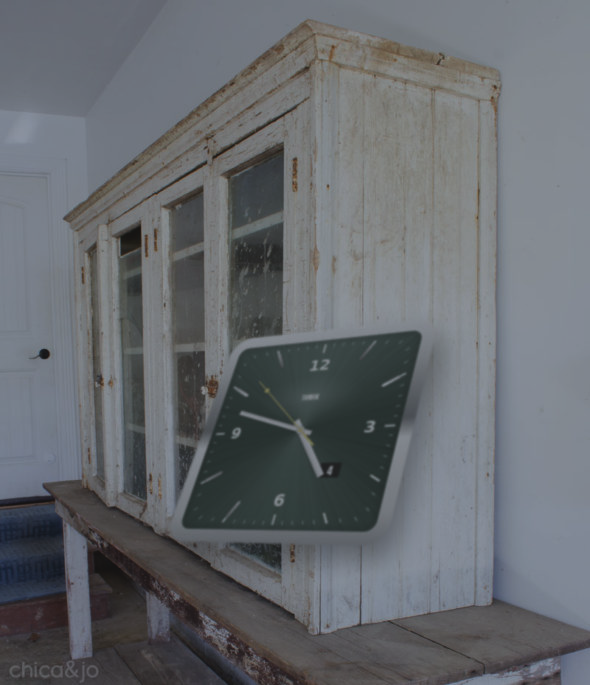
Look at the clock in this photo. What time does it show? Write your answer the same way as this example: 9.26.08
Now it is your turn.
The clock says 4.47.52
